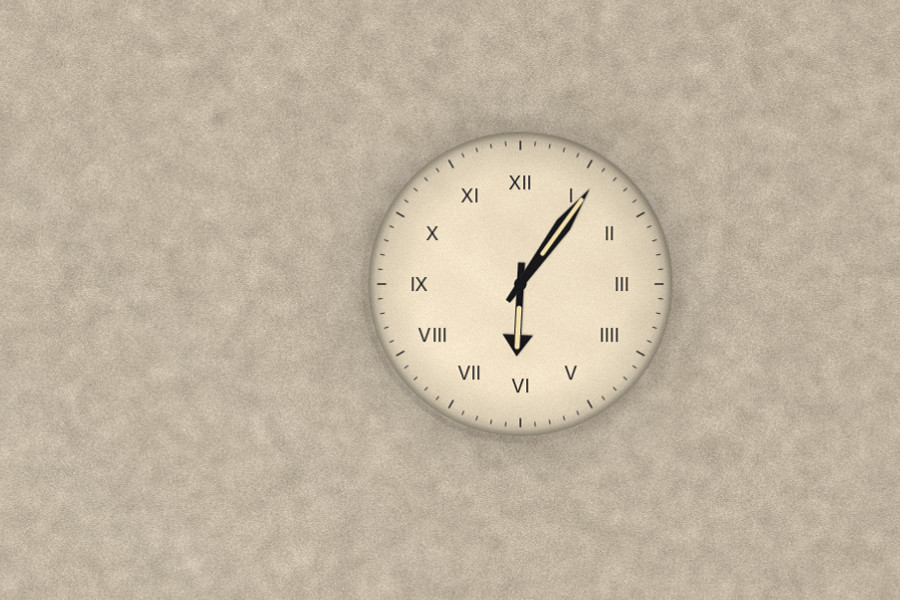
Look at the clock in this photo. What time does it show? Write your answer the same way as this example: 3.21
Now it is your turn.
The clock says 6.06
